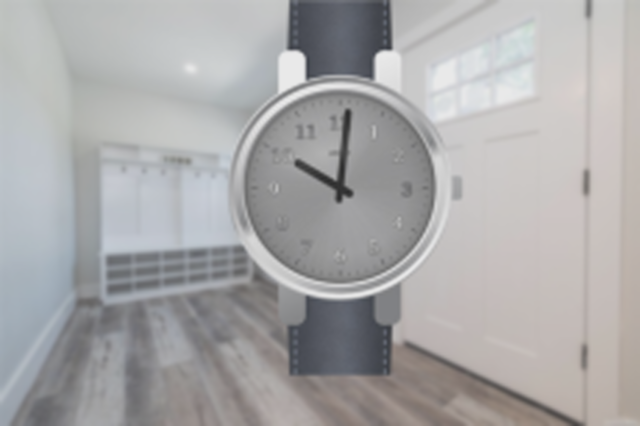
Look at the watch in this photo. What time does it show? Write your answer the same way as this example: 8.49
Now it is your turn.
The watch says 10.01
